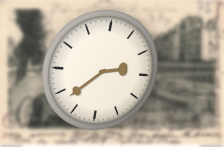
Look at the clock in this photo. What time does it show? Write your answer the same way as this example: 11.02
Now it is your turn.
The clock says 2.38
